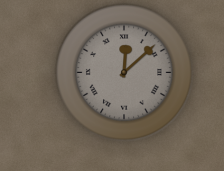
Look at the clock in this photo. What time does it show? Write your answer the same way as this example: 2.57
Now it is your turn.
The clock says 12.08
